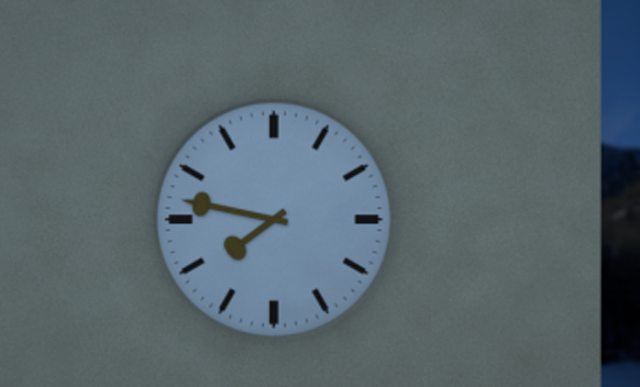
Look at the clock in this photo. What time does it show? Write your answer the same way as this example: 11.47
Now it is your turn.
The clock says 7.47
